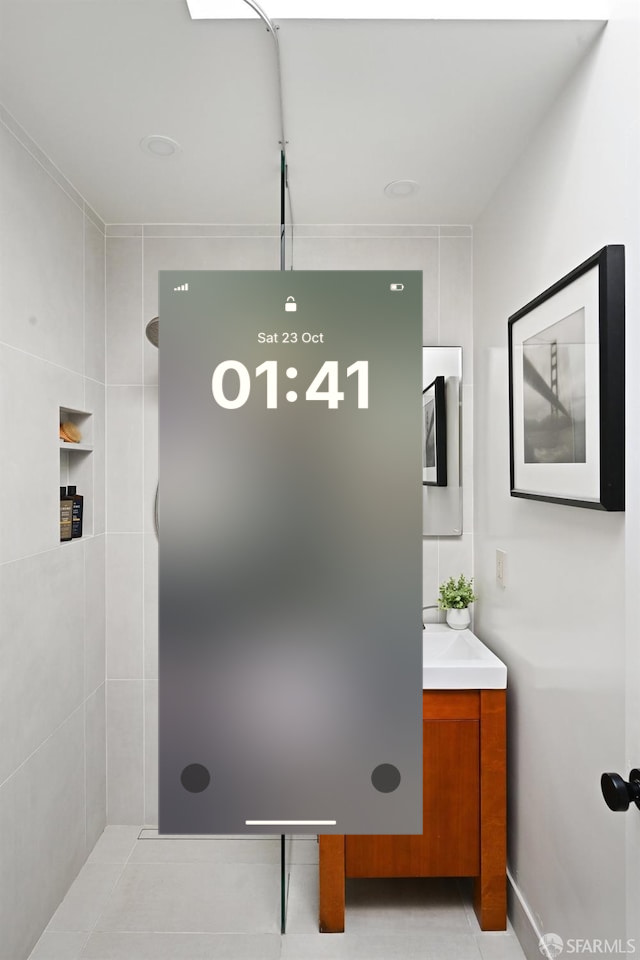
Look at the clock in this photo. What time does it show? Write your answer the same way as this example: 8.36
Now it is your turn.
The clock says 1.41
